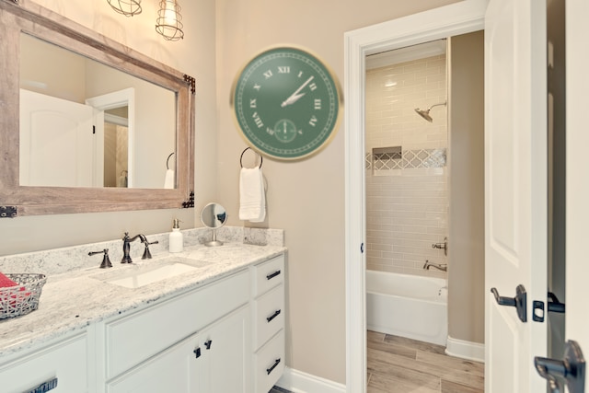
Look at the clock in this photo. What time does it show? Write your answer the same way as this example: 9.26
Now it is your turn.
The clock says 2.08
